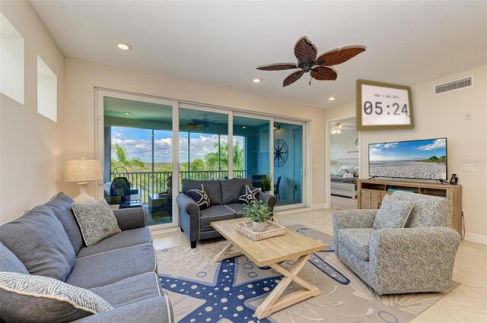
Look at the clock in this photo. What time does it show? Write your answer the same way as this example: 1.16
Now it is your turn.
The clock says 5.24
